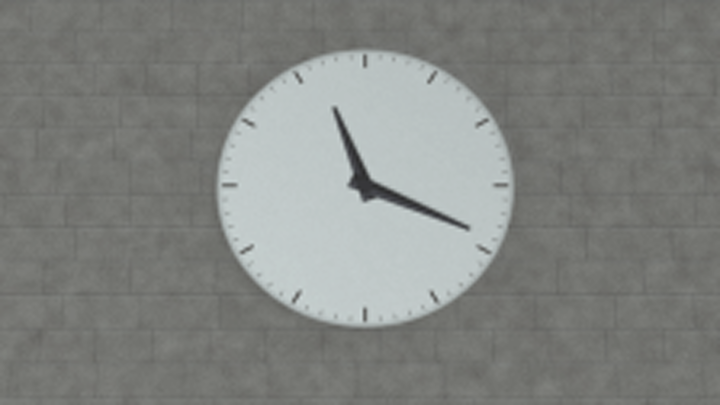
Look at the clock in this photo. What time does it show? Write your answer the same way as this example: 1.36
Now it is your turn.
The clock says 11.19
